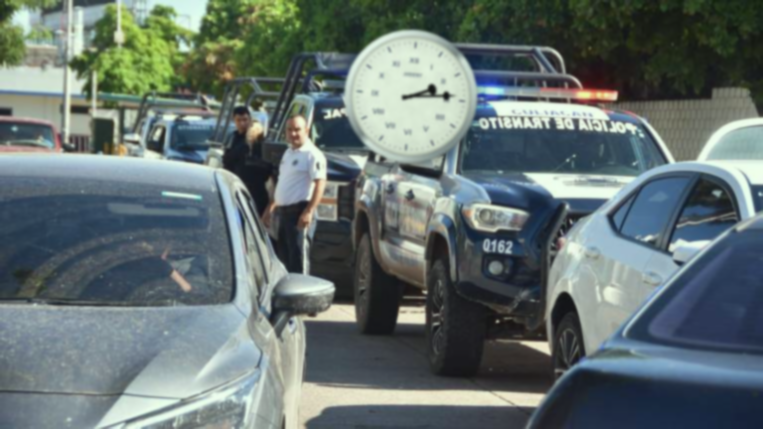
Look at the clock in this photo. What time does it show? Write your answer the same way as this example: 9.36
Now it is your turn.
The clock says 2.14
